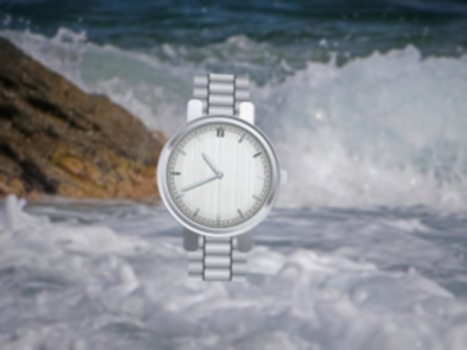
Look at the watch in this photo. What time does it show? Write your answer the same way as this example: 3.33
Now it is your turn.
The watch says 10.41
